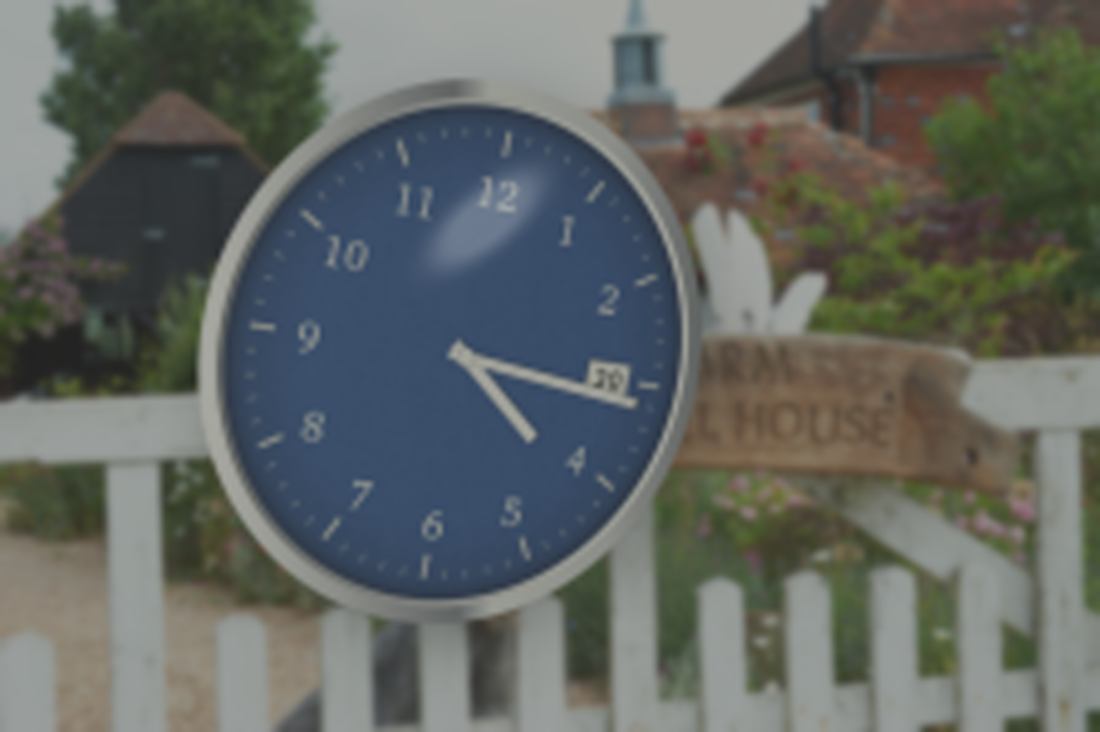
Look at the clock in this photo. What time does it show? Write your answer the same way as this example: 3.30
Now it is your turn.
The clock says 4.16
